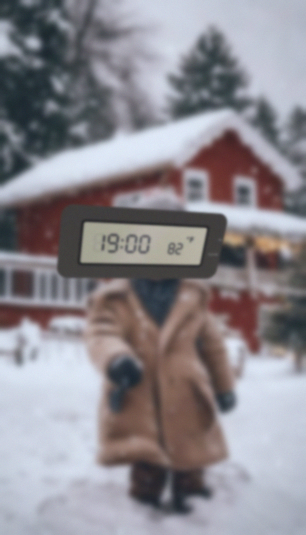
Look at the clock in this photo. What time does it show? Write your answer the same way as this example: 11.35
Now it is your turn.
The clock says 19.00
